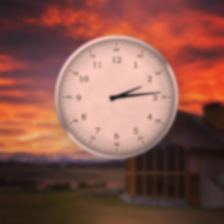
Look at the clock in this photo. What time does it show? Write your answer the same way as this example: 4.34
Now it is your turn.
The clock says 2.14
